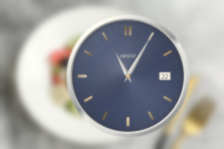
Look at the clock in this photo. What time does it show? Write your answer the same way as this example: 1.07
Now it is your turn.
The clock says 11.05
